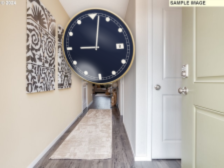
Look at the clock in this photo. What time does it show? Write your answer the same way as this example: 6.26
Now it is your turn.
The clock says 9.02
